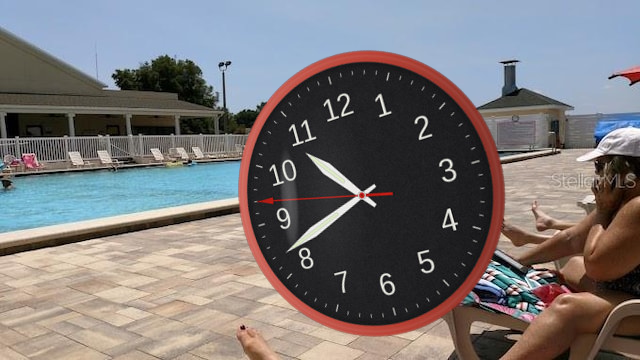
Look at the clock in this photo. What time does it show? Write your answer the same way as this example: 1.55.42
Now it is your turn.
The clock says 10.41.47
